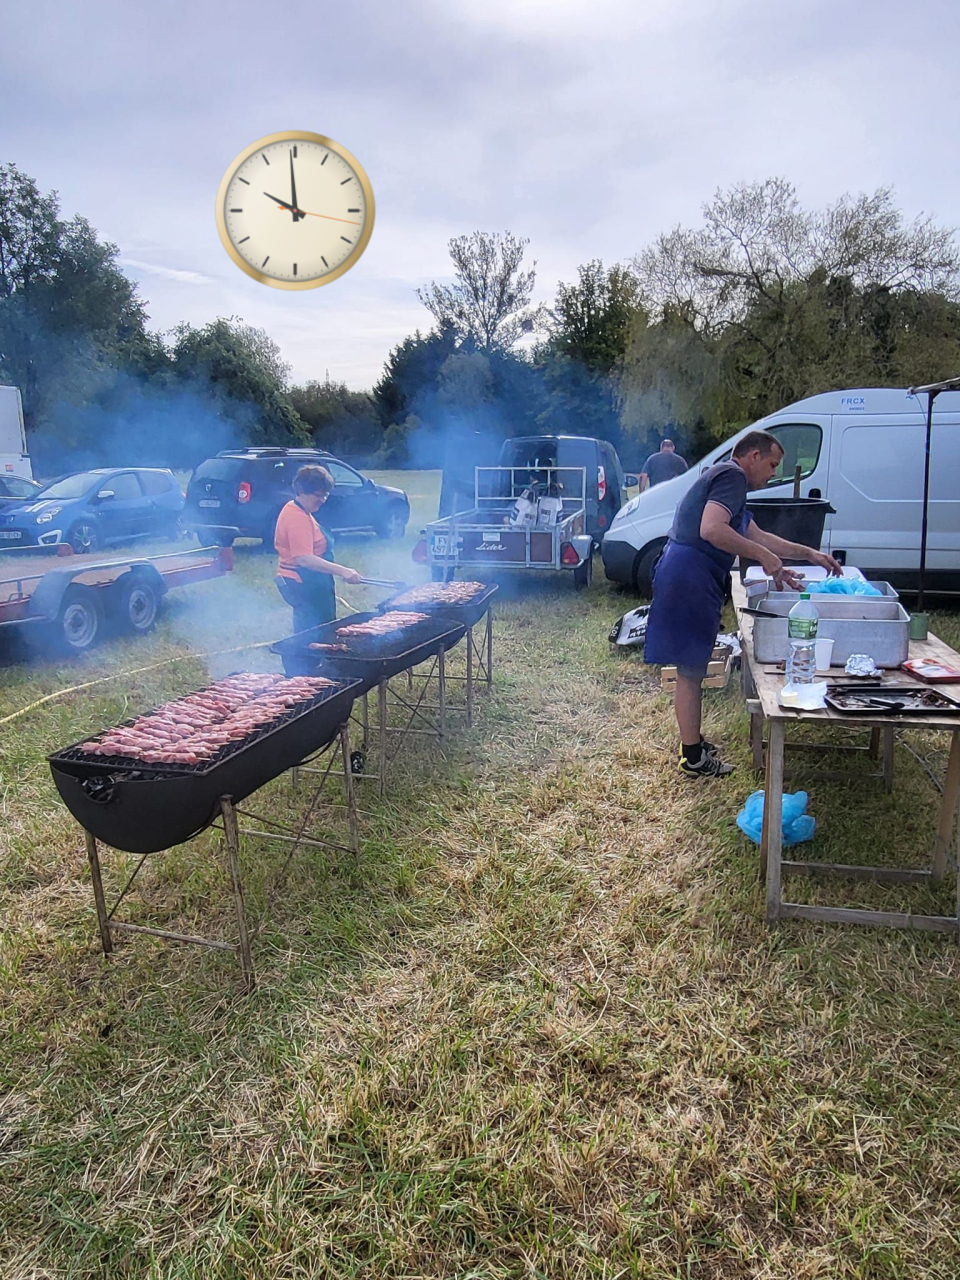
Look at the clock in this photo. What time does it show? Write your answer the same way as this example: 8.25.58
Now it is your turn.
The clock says 9.59.17
